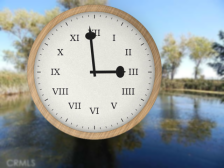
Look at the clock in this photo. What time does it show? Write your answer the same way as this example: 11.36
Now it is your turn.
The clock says 2.59
